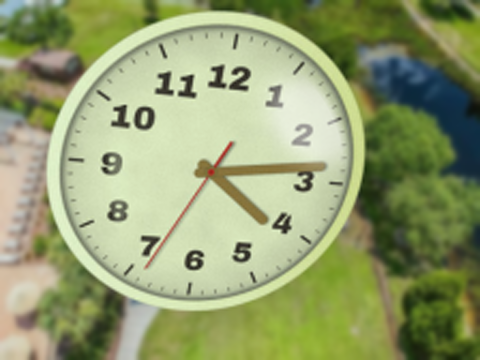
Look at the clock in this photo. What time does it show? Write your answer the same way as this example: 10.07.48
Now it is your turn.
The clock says 4.13.34
